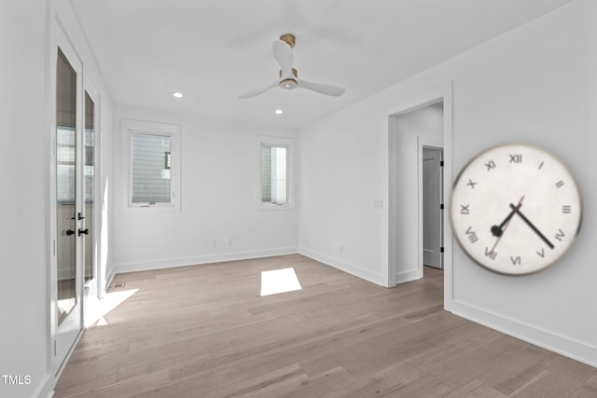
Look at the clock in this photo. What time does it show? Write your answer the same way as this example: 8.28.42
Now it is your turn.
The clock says 7.22.35
